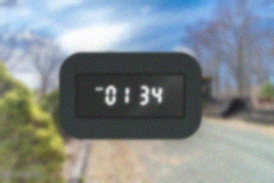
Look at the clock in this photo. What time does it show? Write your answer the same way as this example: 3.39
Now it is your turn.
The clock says 1.34
